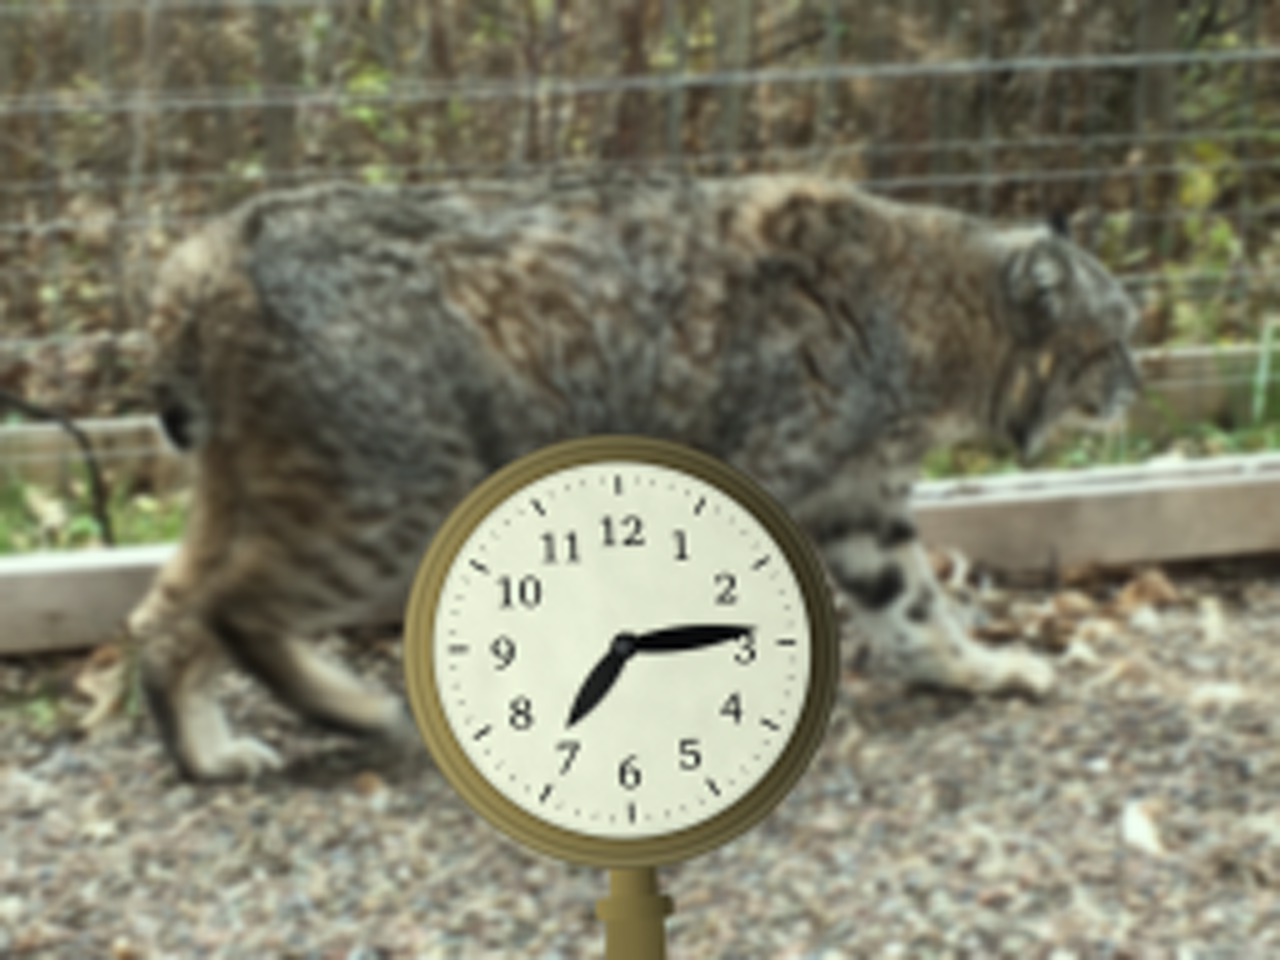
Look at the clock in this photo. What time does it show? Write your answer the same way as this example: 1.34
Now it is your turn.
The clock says 7.14
